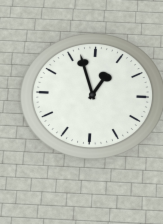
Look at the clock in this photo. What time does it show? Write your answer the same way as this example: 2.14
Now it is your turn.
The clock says 12.57
